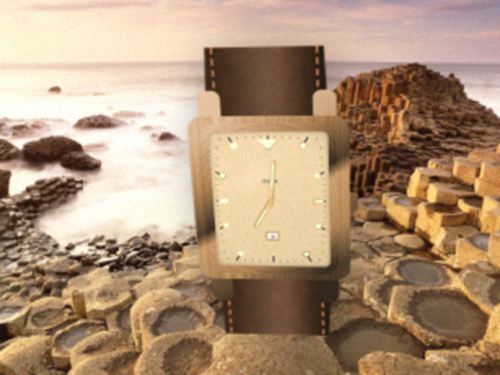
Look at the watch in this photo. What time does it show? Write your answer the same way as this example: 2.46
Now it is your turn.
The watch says 7.01
